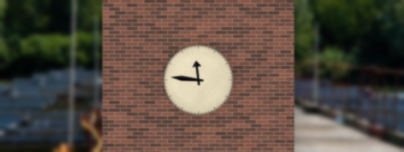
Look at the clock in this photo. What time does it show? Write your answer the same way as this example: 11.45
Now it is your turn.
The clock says 11.46
